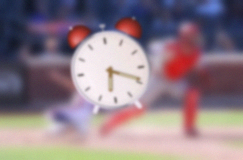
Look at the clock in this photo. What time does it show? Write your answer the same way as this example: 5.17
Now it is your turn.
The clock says 6.19
